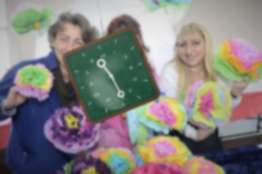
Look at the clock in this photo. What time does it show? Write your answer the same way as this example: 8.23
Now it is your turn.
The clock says 11.29
